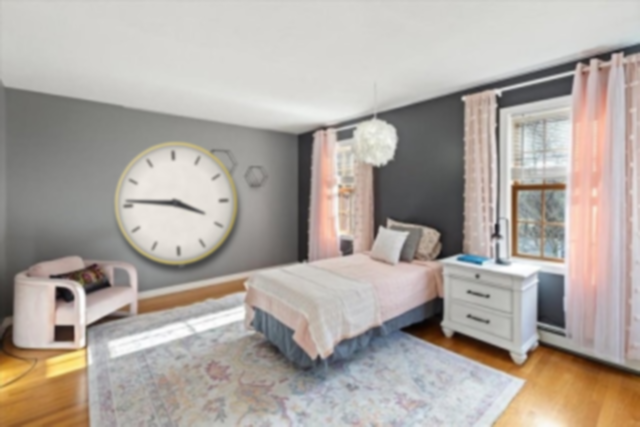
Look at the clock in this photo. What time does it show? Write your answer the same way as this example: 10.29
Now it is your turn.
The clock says 3.46
